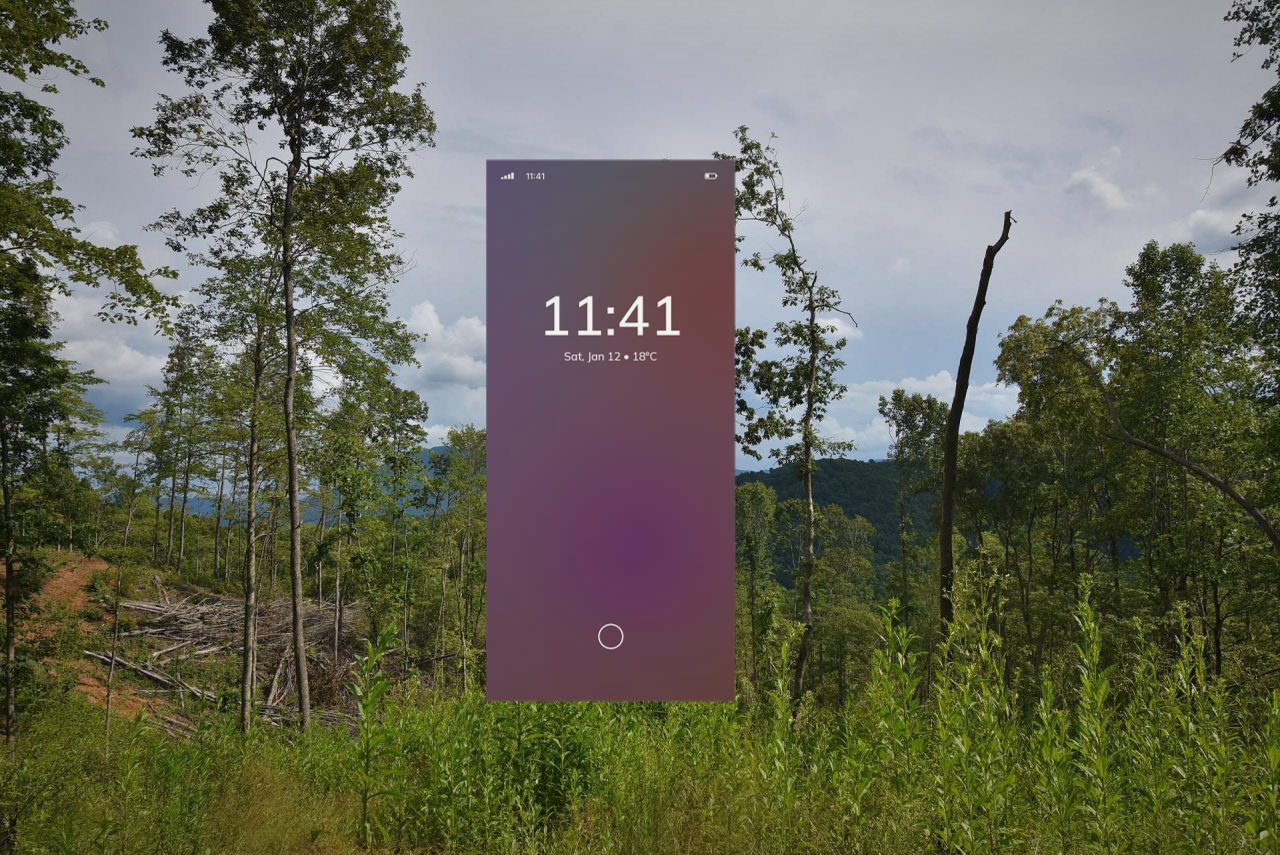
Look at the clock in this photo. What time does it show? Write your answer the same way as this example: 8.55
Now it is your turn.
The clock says 11.41
